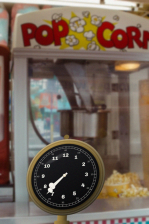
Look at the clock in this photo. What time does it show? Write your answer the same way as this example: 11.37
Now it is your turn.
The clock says 7.37
